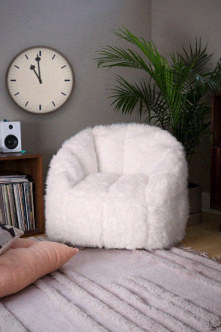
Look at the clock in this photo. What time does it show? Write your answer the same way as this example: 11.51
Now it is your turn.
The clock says 10.59
